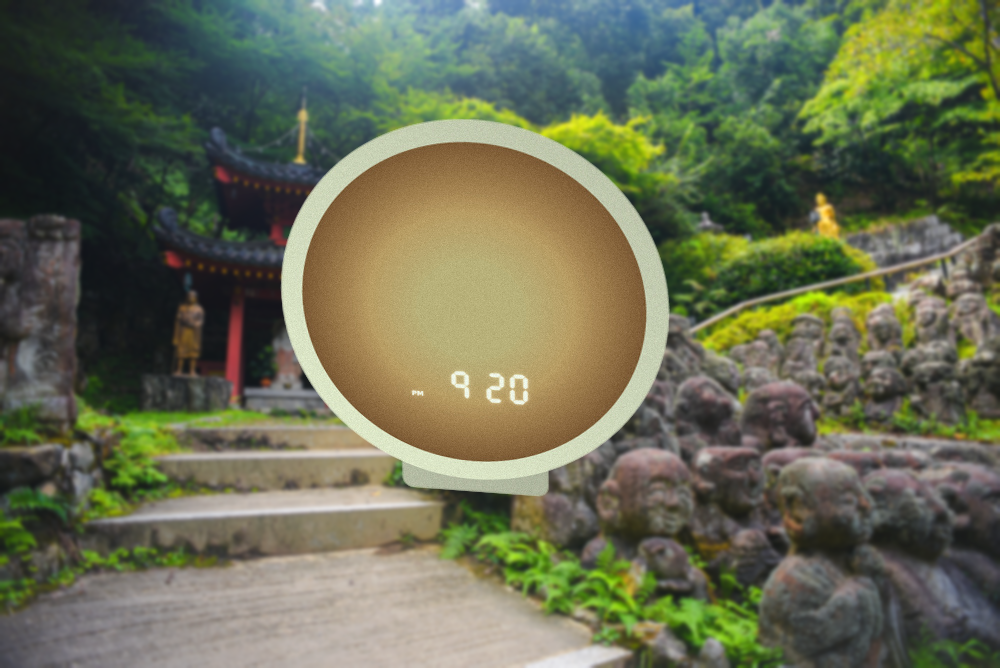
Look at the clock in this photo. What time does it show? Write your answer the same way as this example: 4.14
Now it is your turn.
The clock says 9.20
